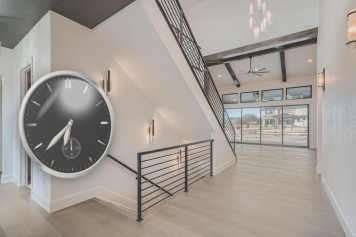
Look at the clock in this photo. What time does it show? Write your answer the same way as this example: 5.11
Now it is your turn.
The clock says 6.38
